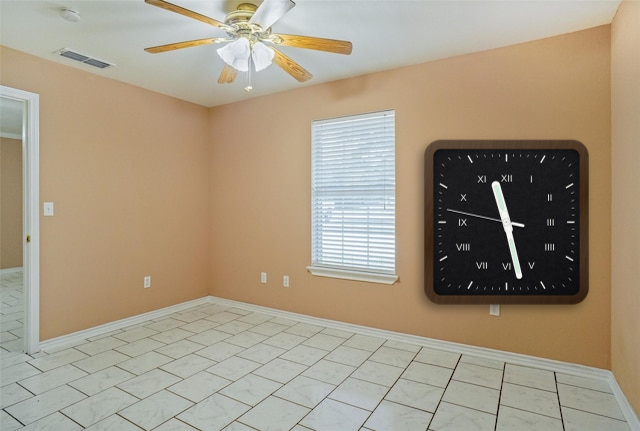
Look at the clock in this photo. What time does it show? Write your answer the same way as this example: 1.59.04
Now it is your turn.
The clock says 11.27.47
